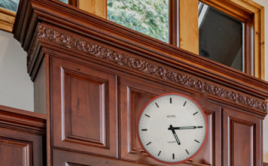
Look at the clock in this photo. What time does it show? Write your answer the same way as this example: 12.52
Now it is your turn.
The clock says 5.15
